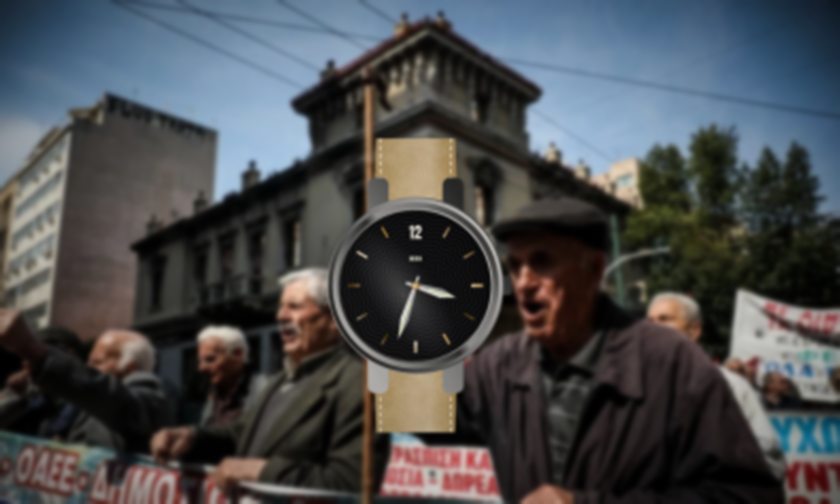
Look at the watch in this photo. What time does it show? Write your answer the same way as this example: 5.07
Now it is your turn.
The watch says 3.33
